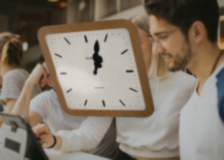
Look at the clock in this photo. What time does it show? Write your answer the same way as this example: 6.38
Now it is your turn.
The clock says 1.03
